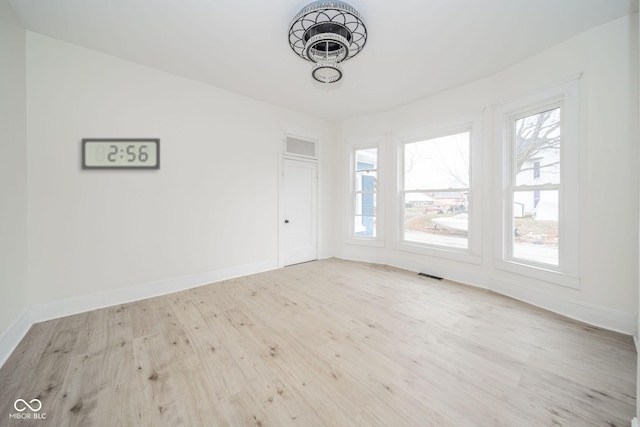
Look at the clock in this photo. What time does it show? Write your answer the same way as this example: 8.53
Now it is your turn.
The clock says 2.56
